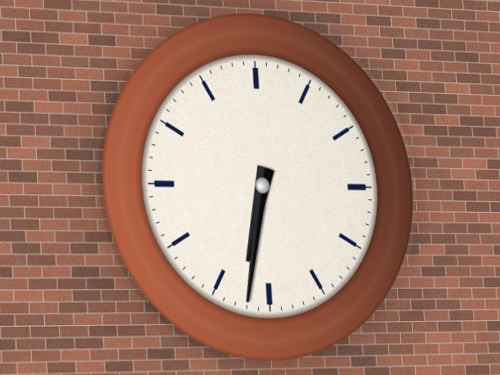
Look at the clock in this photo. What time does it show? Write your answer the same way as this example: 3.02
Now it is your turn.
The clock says 6.32
